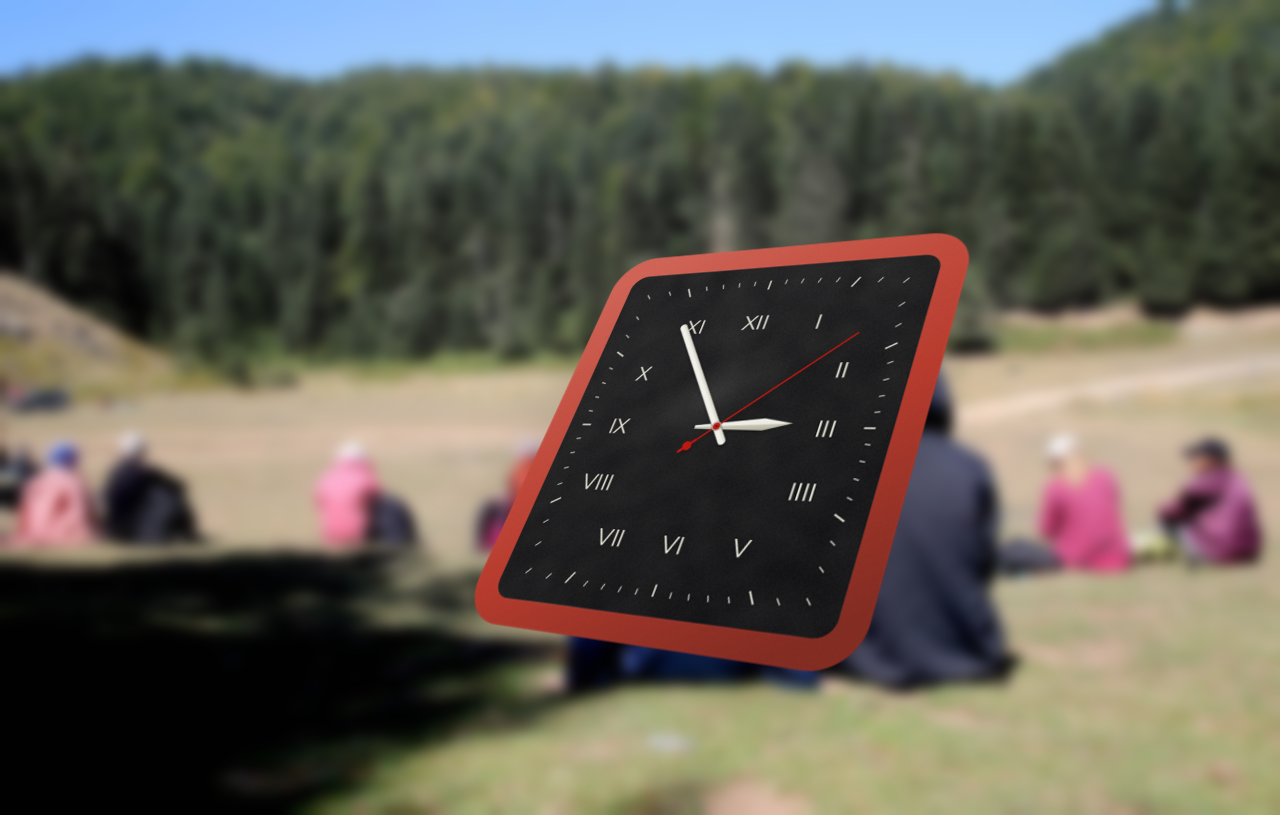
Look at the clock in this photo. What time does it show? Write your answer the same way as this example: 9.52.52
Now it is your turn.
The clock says 2.54.08
